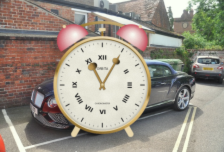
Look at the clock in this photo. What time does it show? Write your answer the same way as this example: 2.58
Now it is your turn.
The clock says 11.05
